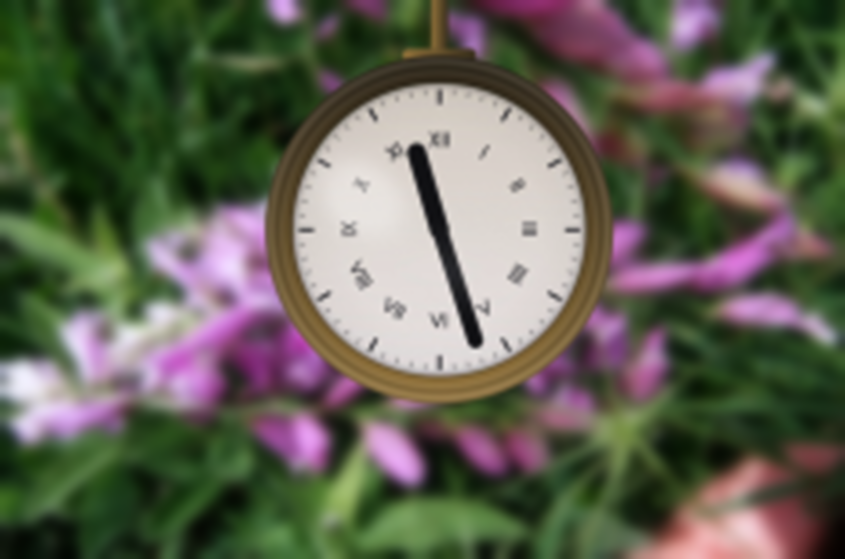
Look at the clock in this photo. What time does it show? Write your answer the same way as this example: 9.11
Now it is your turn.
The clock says 11.27
